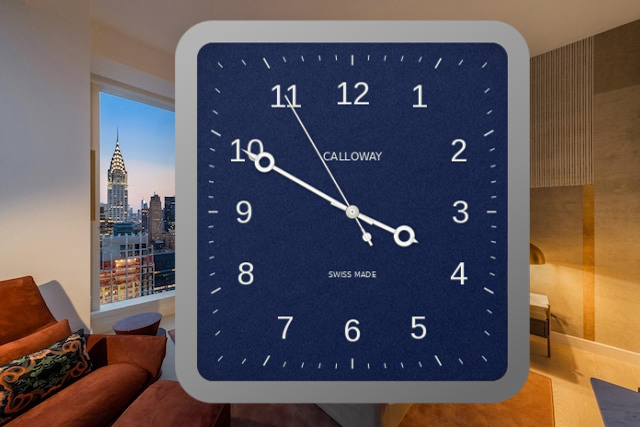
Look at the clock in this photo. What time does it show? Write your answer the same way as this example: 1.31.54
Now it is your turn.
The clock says 3.49.55
